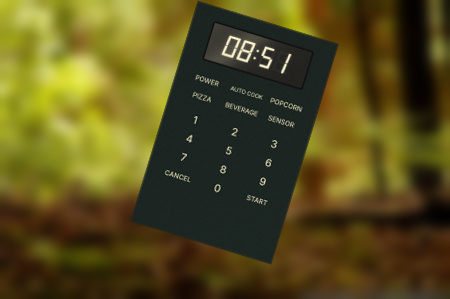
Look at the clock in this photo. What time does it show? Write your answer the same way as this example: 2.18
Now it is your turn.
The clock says 8.51
